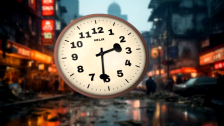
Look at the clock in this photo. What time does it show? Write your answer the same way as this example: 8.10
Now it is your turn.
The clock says 2.31
